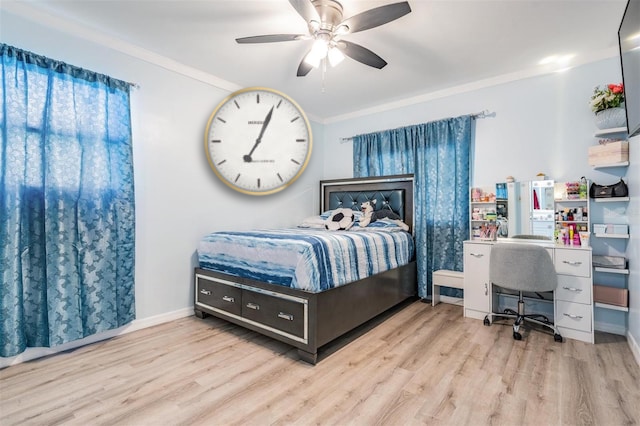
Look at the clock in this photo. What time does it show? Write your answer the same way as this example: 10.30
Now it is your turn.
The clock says 7.04
